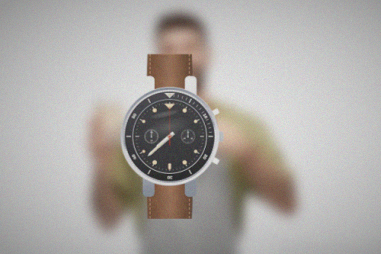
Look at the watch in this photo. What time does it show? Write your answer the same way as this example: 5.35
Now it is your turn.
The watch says 7.38
